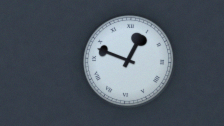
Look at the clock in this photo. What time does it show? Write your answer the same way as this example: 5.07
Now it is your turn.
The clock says 12.48
